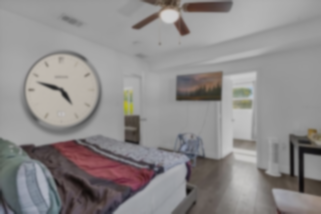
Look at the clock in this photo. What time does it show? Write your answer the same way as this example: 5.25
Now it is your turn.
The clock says 4.48
